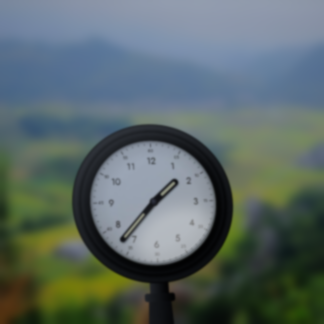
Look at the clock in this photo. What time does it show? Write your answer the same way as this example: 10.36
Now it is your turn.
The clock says 1.37
